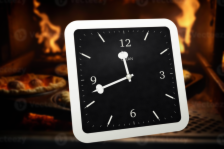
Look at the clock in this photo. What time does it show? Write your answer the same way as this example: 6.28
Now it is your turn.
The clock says 11.42
